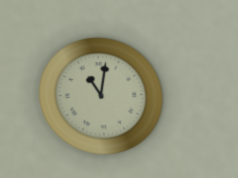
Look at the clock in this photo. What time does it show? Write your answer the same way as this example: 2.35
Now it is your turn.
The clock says 11.02
